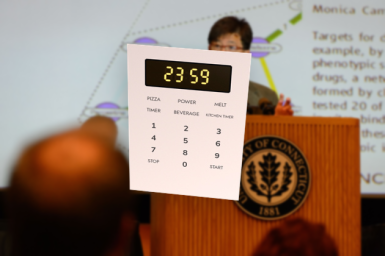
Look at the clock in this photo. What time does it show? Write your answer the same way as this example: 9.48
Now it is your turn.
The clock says 23.59
